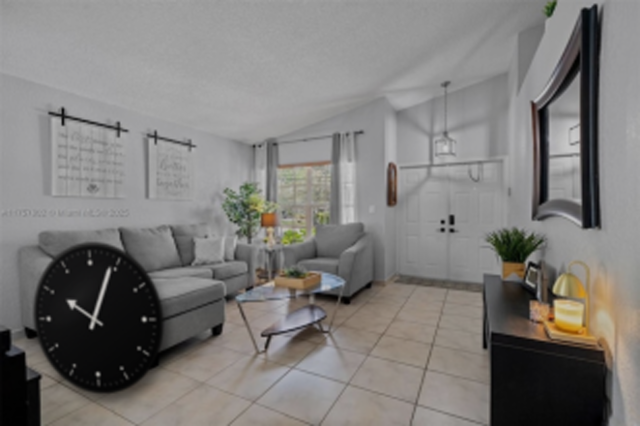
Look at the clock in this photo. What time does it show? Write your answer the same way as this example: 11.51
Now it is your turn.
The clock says 10.04
